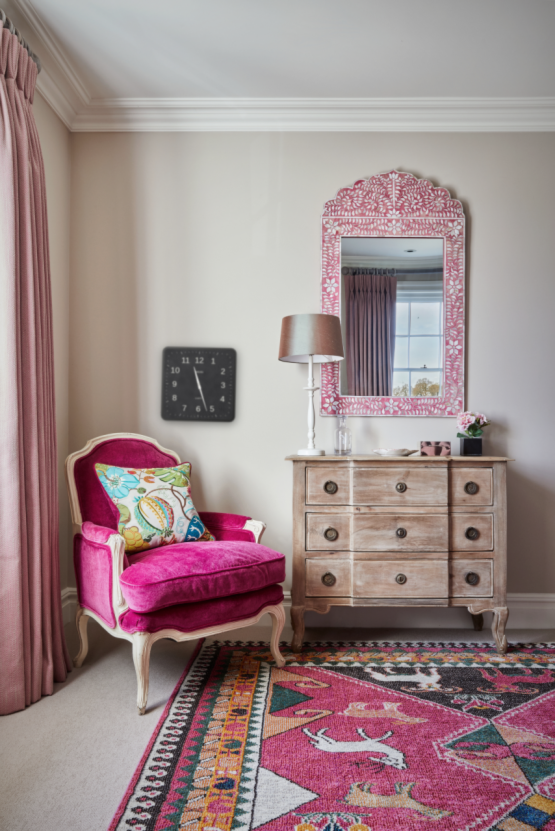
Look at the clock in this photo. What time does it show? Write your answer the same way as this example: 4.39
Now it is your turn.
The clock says 11.27
